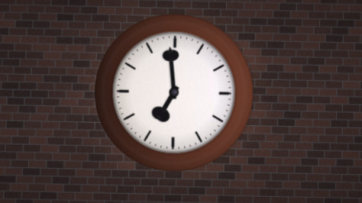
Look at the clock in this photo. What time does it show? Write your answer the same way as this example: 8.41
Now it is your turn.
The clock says 6.59
